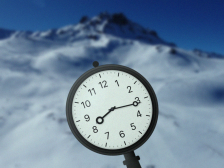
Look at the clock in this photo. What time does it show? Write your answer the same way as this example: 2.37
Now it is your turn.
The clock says 8.16
